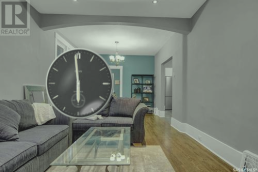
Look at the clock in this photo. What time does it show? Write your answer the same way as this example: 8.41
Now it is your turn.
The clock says 5.59
